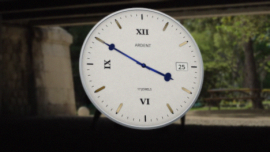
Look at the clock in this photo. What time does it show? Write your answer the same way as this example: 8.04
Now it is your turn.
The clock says 3.50
